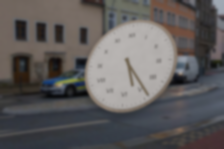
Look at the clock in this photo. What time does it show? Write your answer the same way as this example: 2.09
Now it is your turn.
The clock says 5.24
